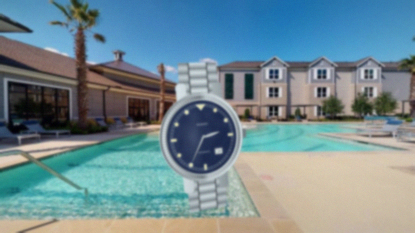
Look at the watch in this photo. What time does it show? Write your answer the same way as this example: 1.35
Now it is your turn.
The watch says 2.35
